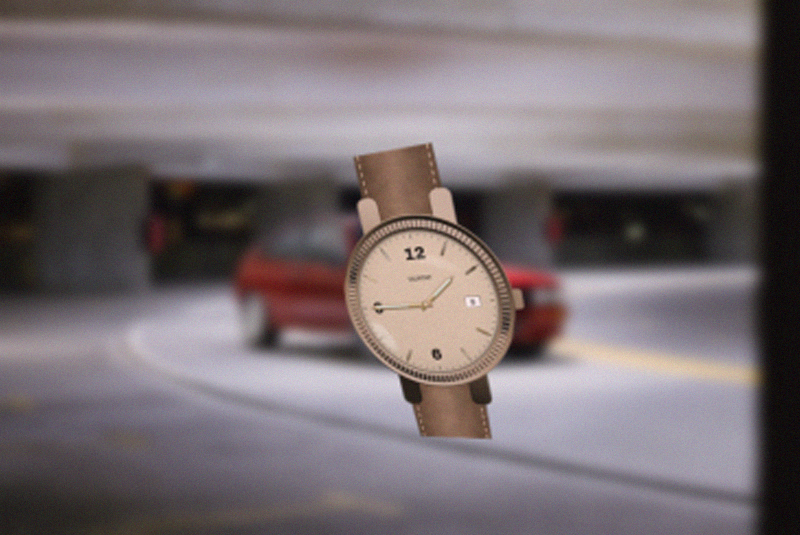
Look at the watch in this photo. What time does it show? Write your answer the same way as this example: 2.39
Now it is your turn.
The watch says 1.45
